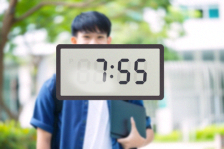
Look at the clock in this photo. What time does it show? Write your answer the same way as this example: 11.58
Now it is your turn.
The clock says 7.55
